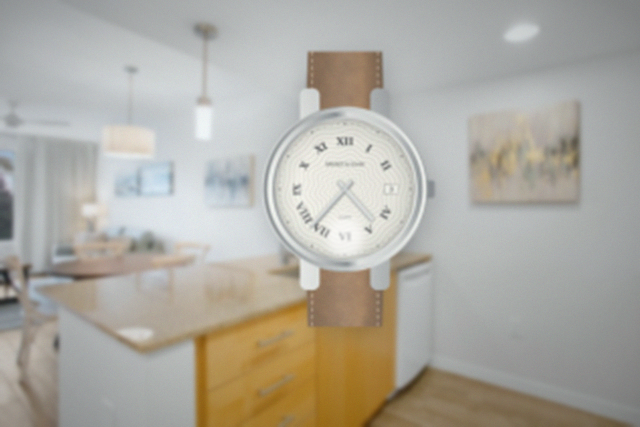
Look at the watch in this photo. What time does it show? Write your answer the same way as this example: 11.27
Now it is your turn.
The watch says 4.37
